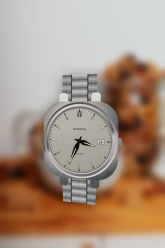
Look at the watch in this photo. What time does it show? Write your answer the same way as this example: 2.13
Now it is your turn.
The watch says 3.34
